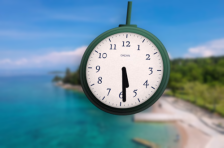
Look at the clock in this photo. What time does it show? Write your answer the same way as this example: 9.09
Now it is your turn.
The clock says 5.29
